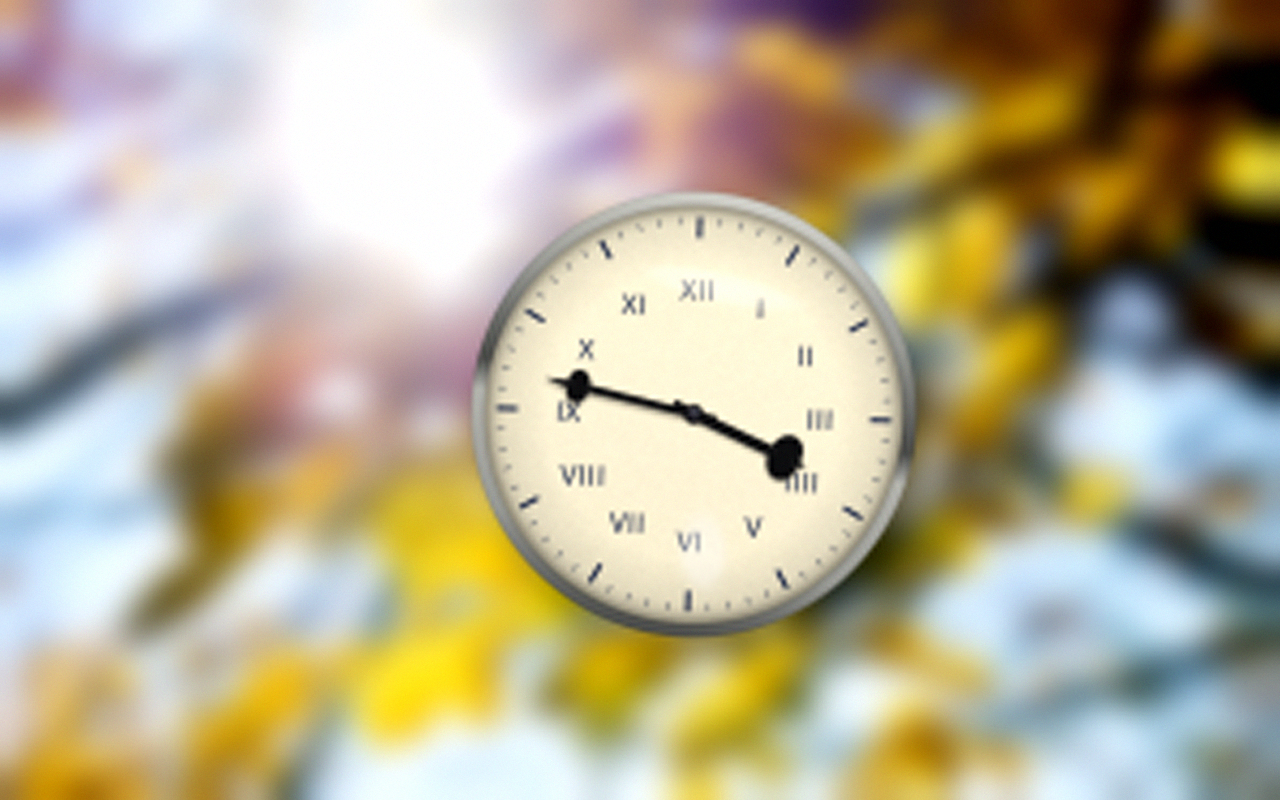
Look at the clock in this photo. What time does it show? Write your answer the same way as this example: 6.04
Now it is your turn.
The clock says 3.47
